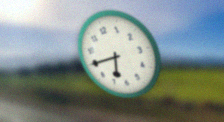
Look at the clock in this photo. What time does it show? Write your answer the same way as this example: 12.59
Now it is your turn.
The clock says 6.45
